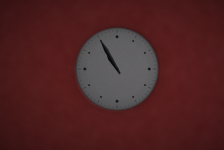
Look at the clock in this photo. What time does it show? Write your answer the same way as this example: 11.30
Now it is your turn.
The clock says 10.55
